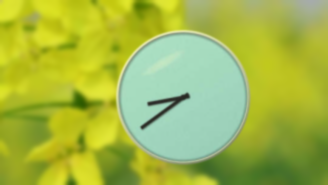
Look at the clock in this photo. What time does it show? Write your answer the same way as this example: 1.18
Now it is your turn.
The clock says 8.39
